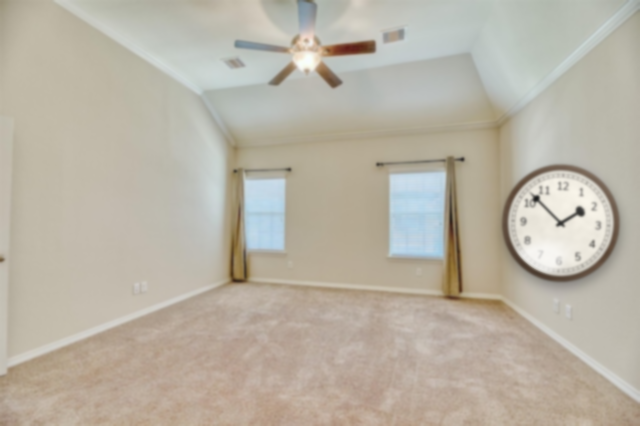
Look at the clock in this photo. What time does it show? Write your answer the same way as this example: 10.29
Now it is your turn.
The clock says 1.52
